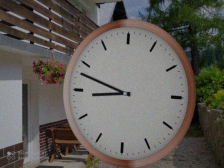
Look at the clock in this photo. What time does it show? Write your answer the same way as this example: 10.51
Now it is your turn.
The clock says 8.48
